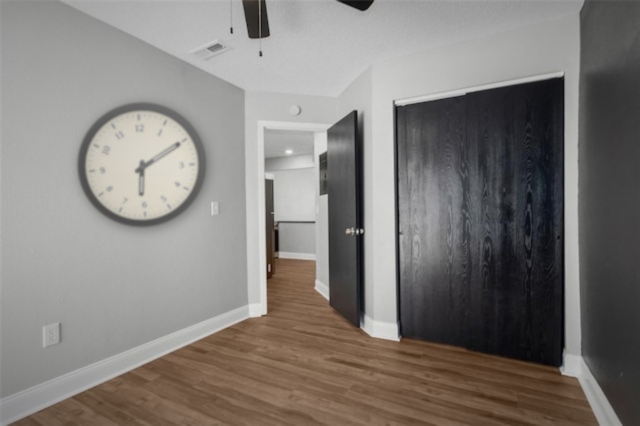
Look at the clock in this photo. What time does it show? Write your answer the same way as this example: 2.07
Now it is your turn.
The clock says 6.10
